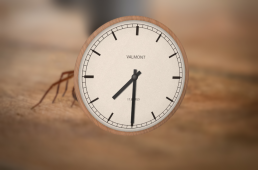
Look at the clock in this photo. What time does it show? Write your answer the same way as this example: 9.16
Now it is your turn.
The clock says 7.30
